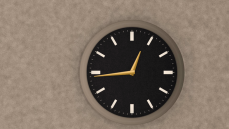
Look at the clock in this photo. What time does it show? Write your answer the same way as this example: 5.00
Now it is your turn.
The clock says 12.44
